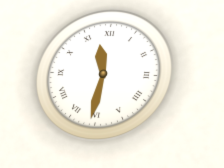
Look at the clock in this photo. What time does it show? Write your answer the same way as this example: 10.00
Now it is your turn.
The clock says 11.31
